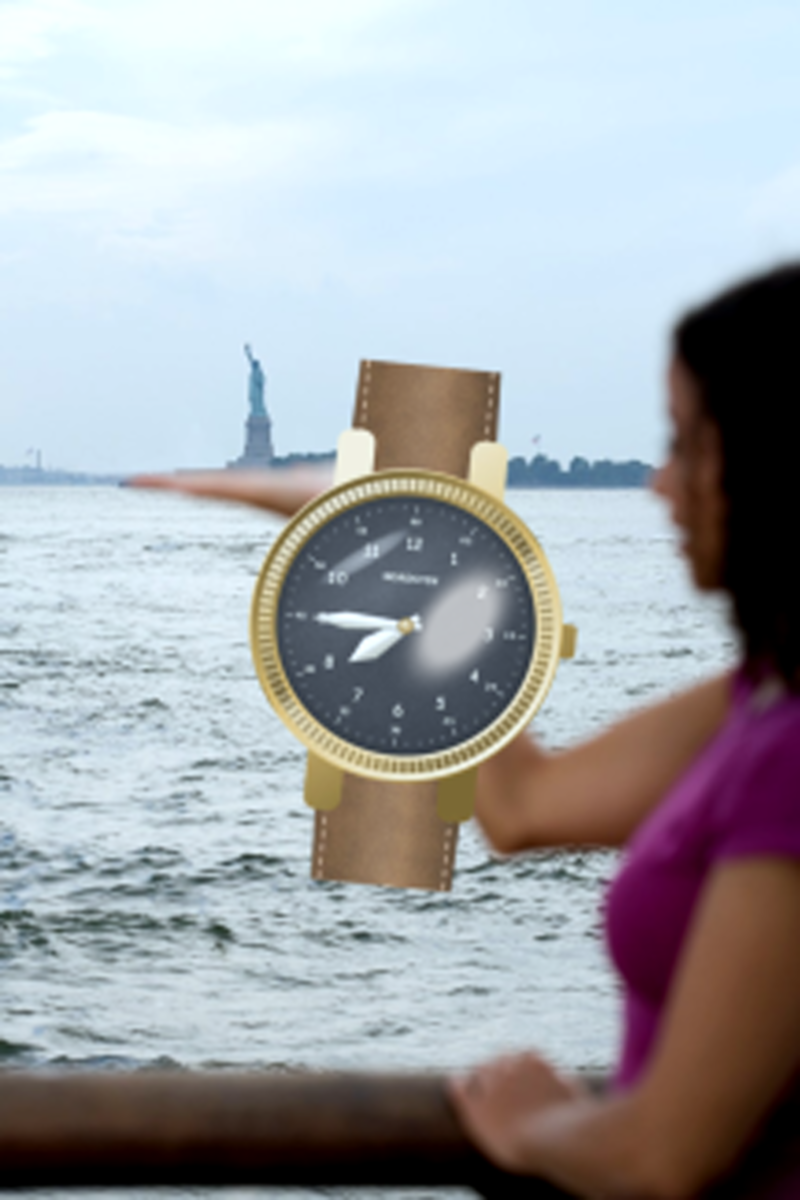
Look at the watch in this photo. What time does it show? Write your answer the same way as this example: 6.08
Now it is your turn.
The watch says 7.45
